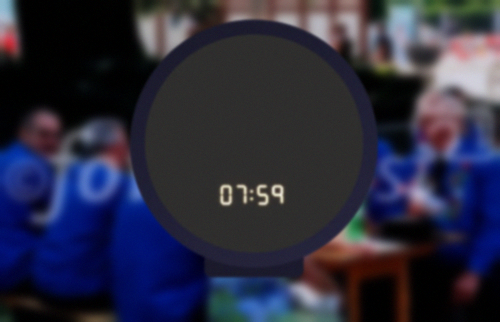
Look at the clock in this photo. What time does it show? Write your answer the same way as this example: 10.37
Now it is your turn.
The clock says 7.59
